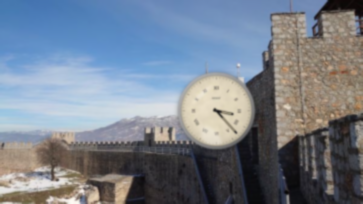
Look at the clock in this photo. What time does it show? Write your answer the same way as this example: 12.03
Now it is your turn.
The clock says 3.23
